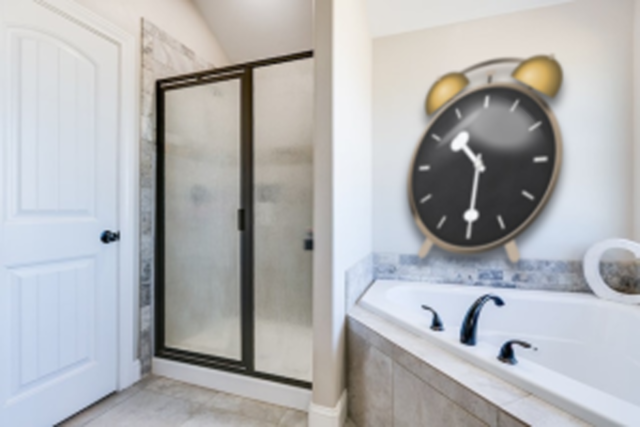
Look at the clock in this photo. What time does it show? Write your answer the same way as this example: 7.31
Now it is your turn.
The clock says 10.30
